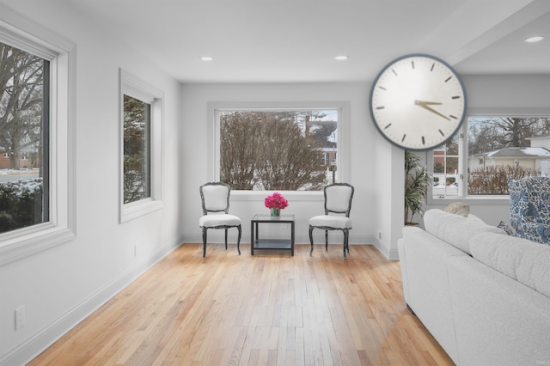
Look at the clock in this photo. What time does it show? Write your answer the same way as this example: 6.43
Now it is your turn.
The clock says 3.21
